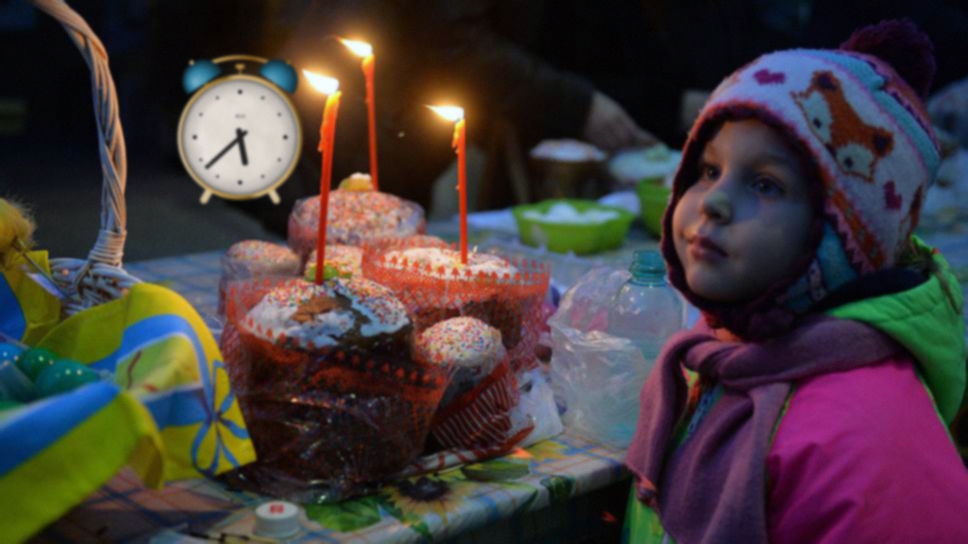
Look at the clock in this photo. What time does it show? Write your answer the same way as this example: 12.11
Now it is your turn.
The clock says 5.38
